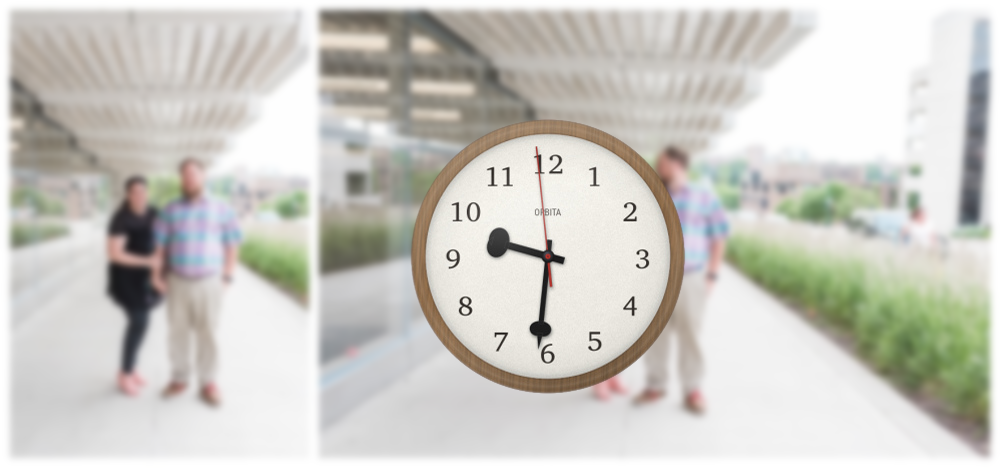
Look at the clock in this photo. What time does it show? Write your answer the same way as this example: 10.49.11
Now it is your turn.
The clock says 9.30.59
